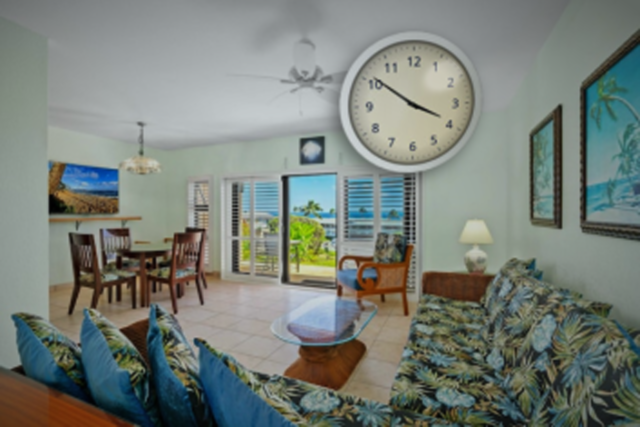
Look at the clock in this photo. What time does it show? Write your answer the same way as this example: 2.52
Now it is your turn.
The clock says 3.51
